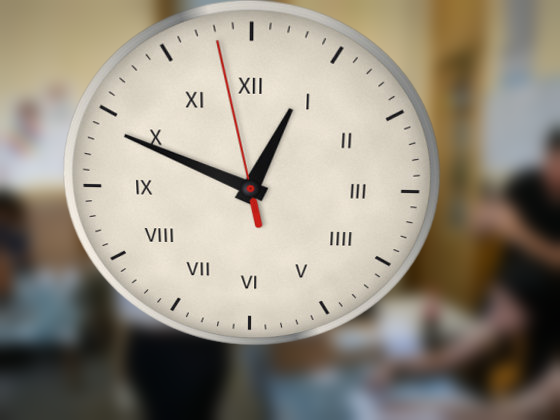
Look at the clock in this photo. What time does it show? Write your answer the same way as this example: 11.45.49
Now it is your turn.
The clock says 12.48.58
